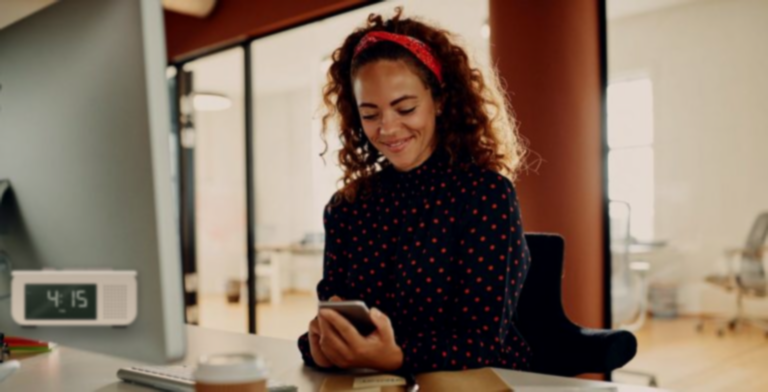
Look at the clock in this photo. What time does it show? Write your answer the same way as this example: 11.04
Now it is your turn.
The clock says 4.15
